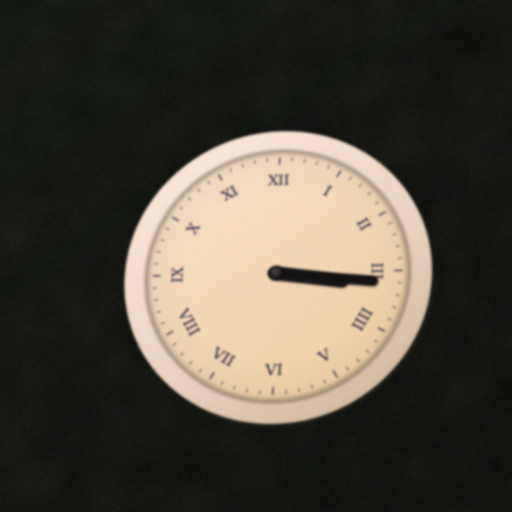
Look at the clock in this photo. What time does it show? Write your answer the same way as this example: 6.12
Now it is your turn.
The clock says 3.16
